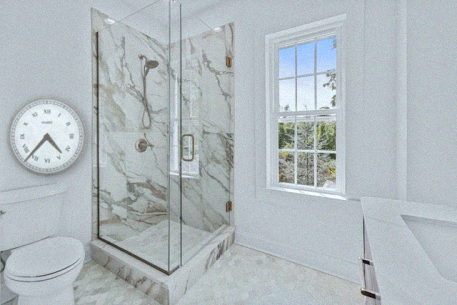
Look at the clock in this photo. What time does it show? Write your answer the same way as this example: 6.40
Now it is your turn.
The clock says 4.37
